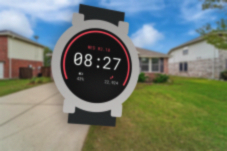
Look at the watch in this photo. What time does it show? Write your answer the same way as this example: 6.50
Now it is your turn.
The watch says 8.27
